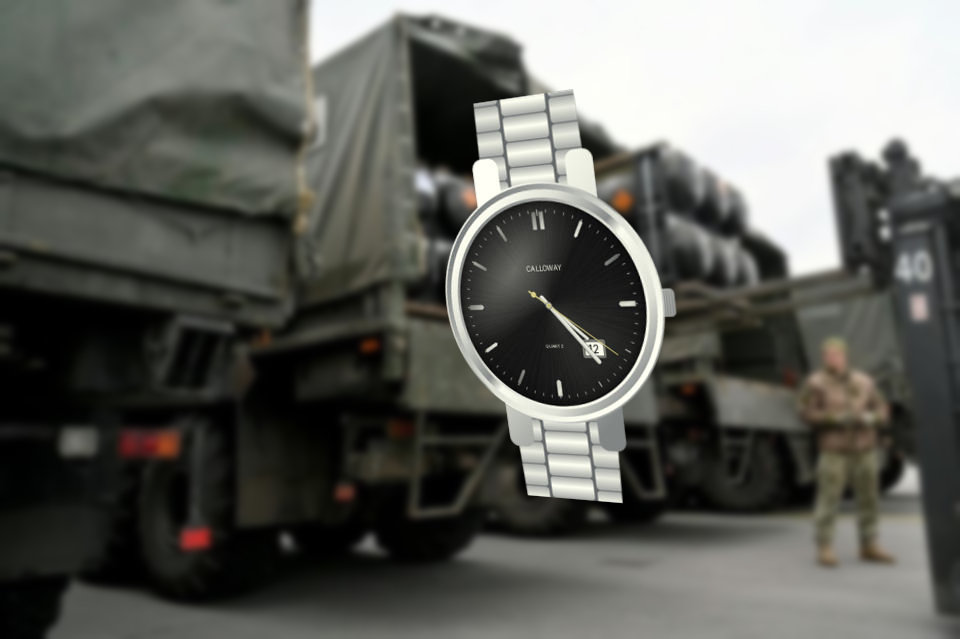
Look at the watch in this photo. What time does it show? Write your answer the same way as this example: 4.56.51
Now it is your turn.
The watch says 4.23.21
